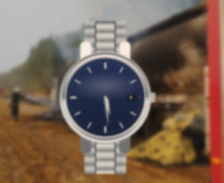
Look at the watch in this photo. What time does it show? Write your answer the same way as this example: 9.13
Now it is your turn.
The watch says 5.29
